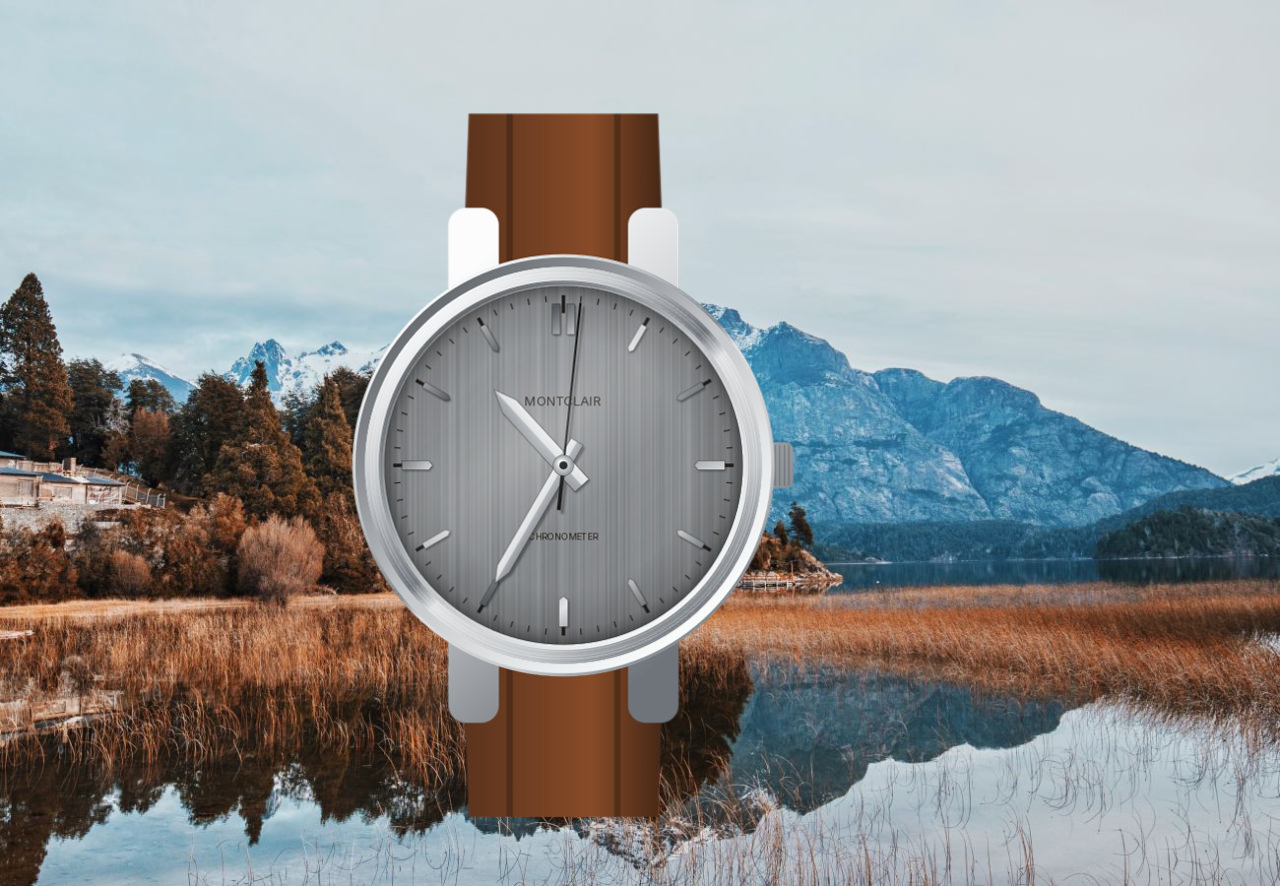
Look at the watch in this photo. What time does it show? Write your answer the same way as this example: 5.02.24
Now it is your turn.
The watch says 10.35.01
